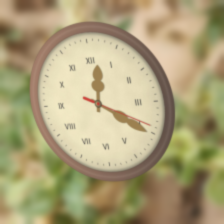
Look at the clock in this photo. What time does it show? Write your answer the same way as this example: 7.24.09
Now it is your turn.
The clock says 12.20.19
